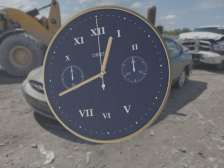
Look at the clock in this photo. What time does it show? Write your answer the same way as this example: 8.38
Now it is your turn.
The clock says 12.42
